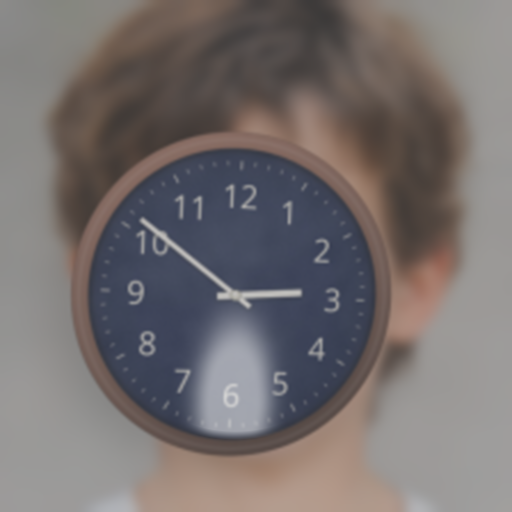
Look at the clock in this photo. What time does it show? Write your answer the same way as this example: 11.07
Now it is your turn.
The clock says 2.51
